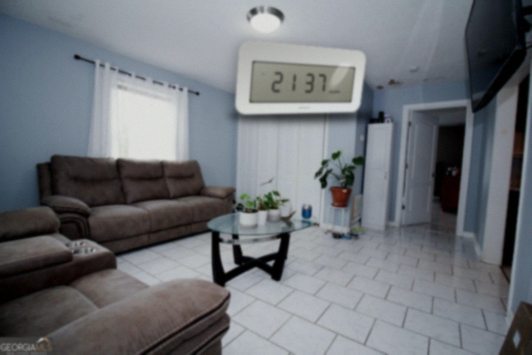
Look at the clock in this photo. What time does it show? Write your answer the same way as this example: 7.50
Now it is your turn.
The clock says 21.37
